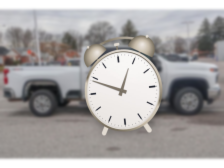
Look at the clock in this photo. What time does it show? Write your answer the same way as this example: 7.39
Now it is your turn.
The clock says 12.49
